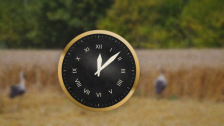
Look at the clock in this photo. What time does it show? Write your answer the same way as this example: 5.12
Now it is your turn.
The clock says 12.08
